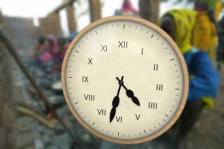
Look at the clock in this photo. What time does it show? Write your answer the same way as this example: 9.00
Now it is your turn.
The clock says 4.32
